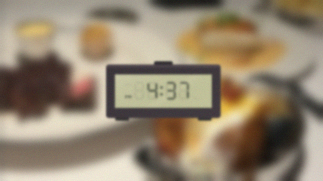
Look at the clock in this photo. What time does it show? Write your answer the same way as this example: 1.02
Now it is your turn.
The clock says 4.37
